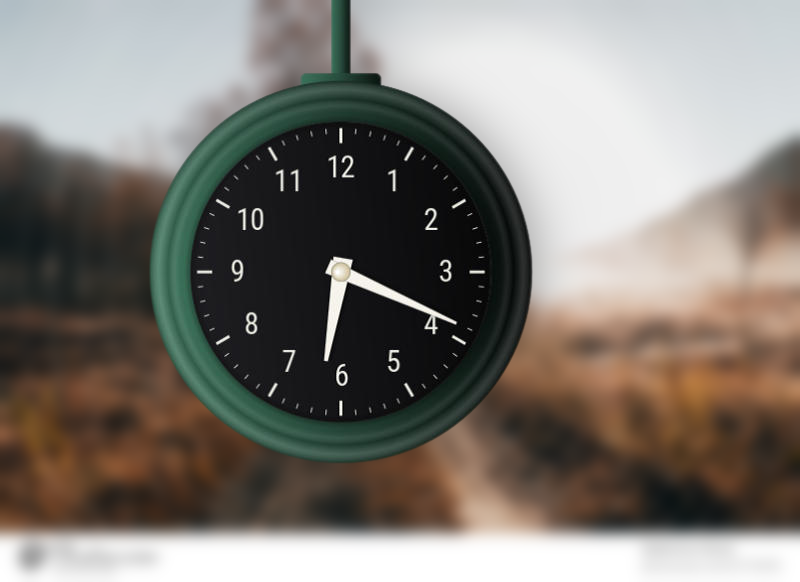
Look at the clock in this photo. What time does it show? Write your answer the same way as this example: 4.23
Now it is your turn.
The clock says 6.19
